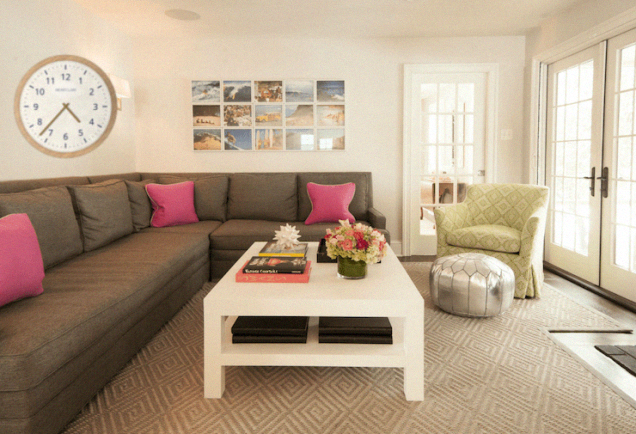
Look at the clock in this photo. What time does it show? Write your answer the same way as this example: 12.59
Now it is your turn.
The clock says 4.37
